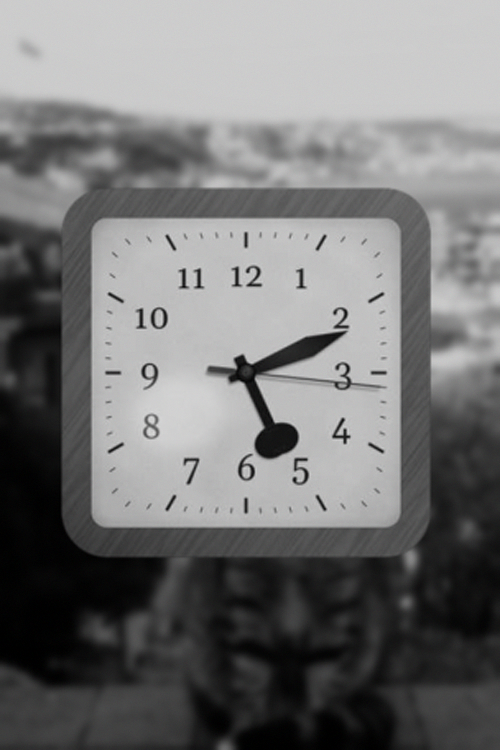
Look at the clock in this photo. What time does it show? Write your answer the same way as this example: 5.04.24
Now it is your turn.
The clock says 5.11.16
